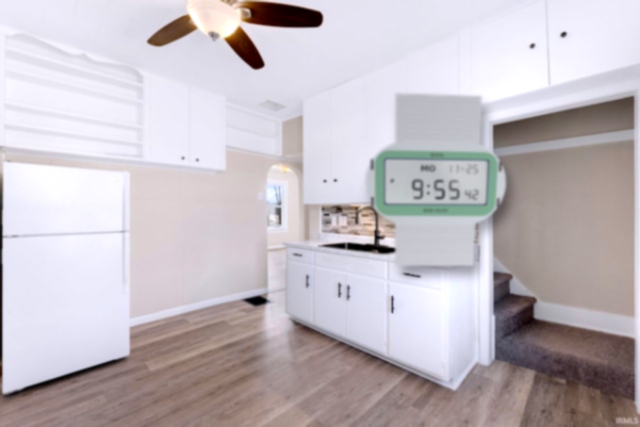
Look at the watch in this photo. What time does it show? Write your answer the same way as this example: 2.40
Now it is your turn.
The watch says 9.55
